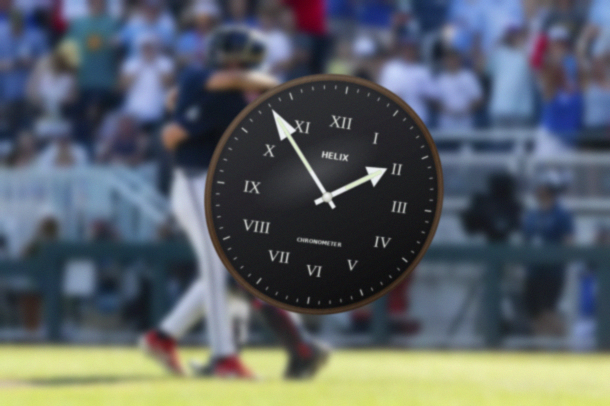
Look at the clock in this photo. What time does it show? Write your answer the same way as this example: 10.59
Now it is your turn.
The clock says 1.53
